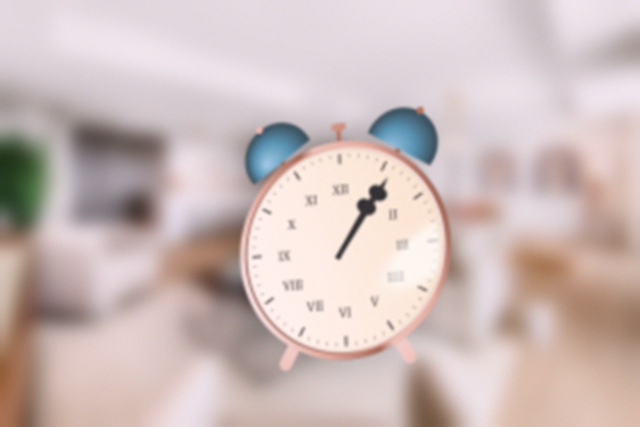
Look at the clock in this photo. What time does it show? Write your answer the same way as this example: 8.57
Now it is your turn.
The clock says 1.06
